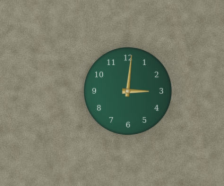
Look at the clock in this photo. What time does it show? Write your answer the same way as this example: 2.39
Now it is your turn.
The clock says 3.01
